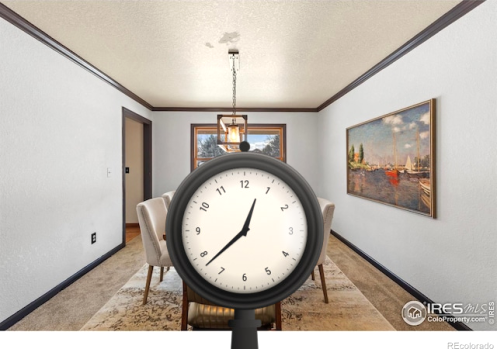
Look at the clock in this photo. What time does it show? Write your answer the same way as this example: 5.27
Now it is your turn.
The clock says 12.38
